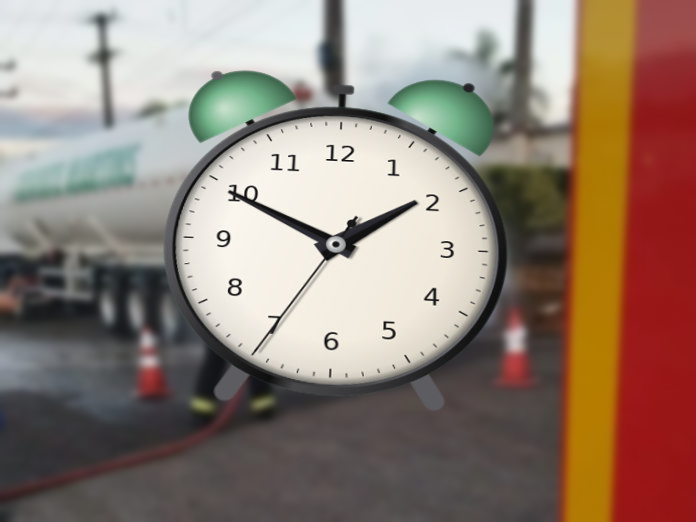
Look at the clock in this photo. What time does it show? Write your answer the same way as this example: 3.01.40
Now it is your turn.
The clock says 1.49.35
